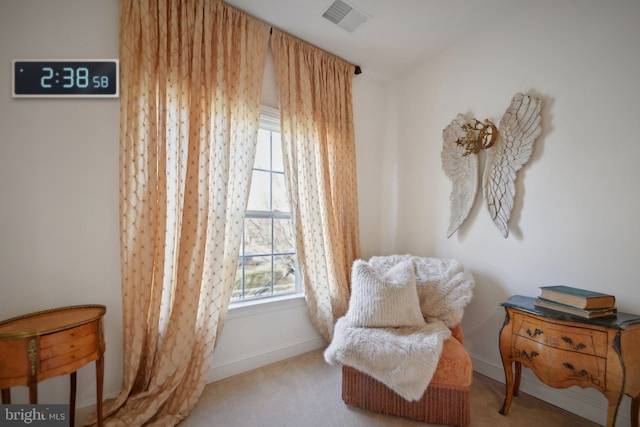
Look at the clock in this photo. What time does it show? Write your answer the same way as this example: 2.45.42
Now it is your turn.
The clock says 2.38.58
